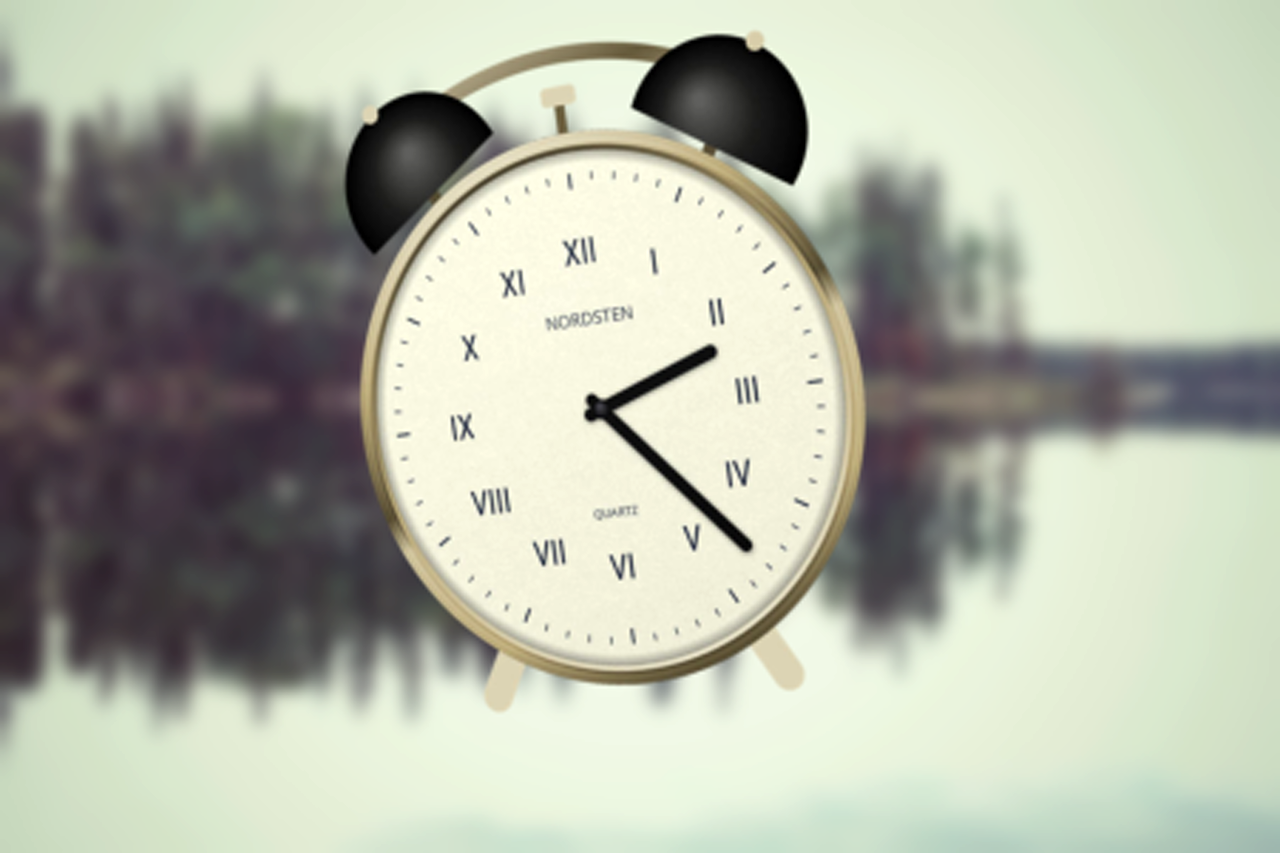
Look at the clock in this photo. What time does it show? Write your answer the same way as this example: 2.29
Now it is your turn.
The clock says 2.23
